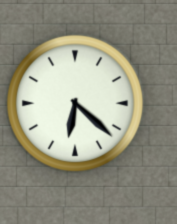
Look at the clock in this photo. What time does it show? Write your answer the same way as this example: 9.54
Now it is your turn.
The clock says 6.22
